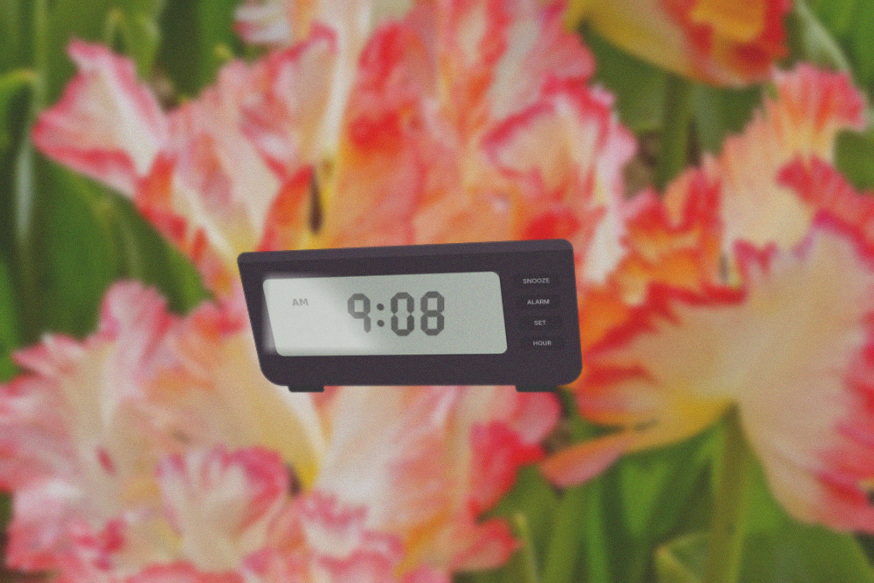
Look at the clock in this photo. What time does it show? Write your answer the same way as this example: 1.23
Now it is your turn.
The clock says 9.08
